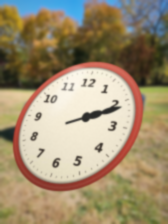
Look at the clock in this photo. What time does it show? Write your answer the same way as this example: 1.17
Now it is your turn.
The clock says 2.11
